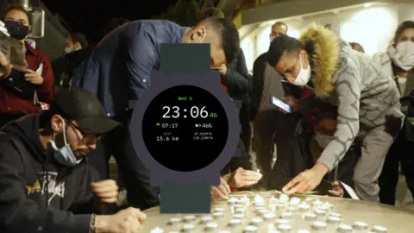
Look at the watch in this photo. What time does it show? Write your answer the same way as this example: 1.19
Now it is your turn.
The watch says 23.06
